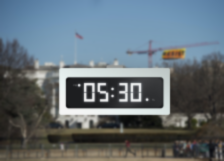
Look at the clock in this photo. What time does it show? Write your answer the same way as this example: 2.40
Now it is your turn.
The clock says 5.30
